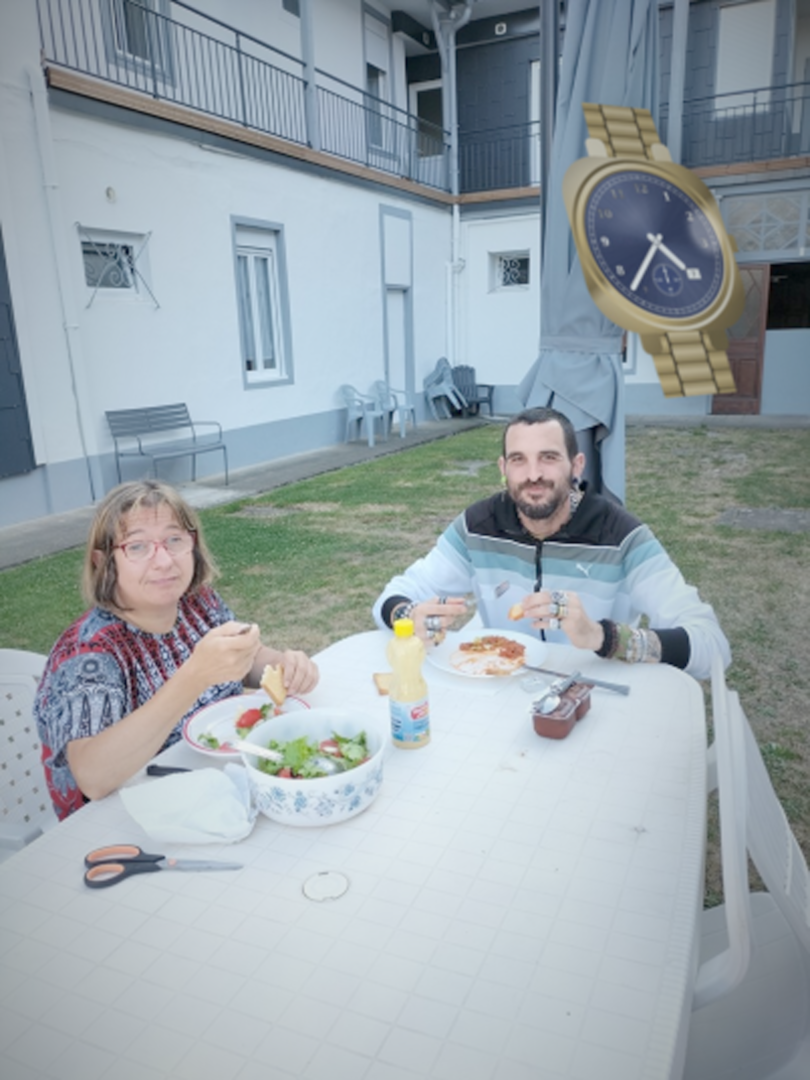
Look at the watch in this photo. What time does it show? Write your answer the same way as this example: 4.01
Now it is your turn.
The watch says 4.37
